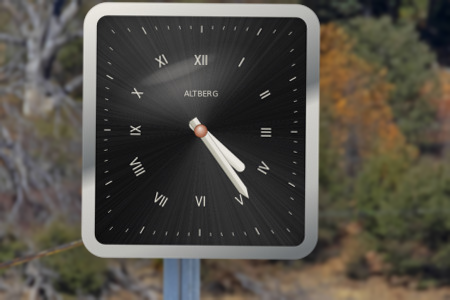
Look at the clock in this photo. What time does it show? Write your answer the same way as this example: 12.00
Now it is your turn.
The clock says 4.24
